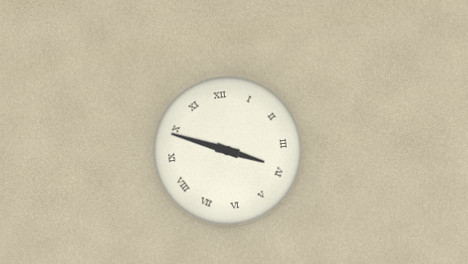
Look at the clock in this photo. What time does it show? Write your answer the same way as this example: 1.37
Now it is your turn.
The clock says 3.49
